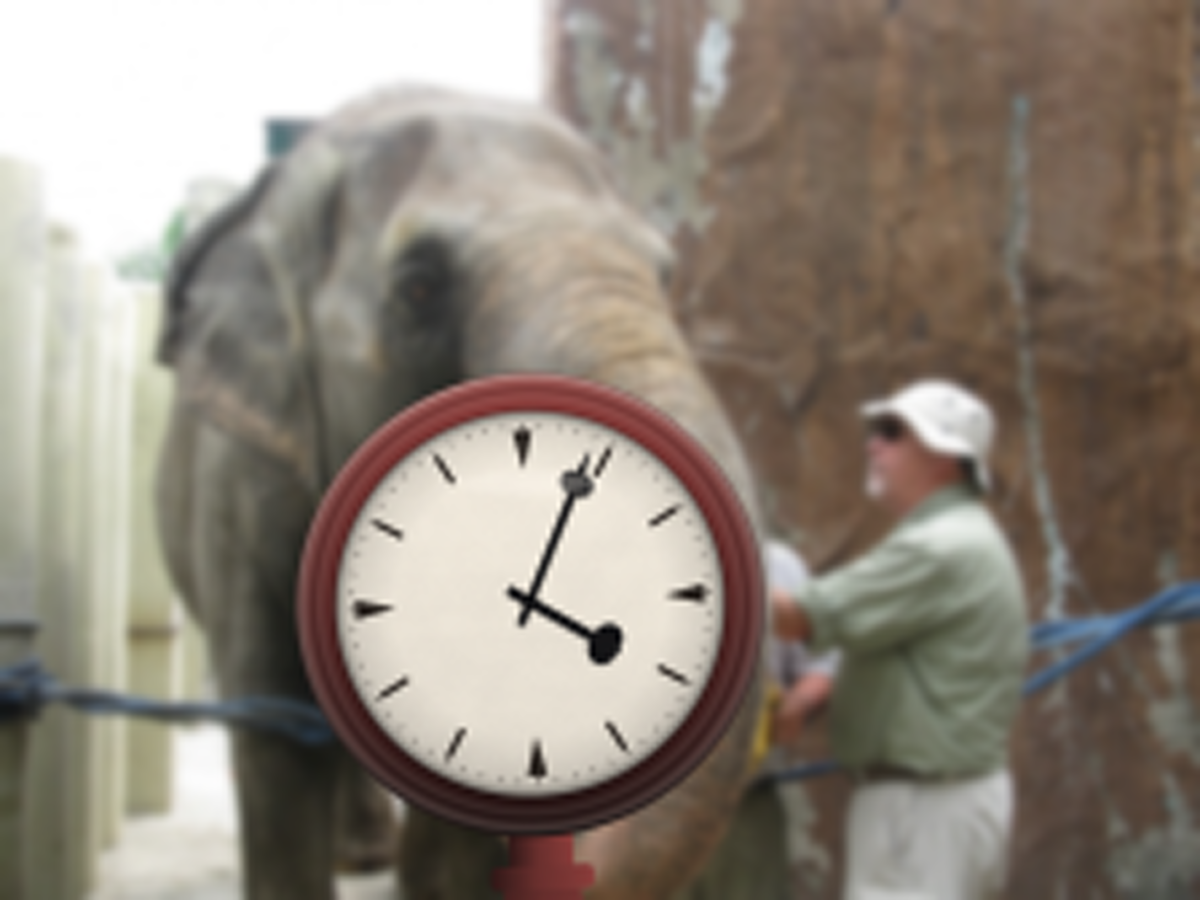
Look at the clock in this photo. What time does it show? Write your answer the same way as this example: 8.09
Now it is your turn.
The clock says 4.04
